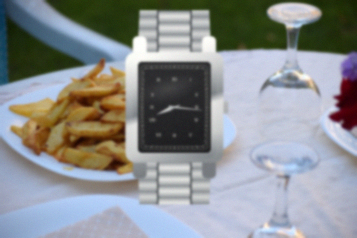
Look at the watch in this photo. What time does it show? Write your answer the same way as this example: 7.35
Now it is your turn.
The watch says 8.16
